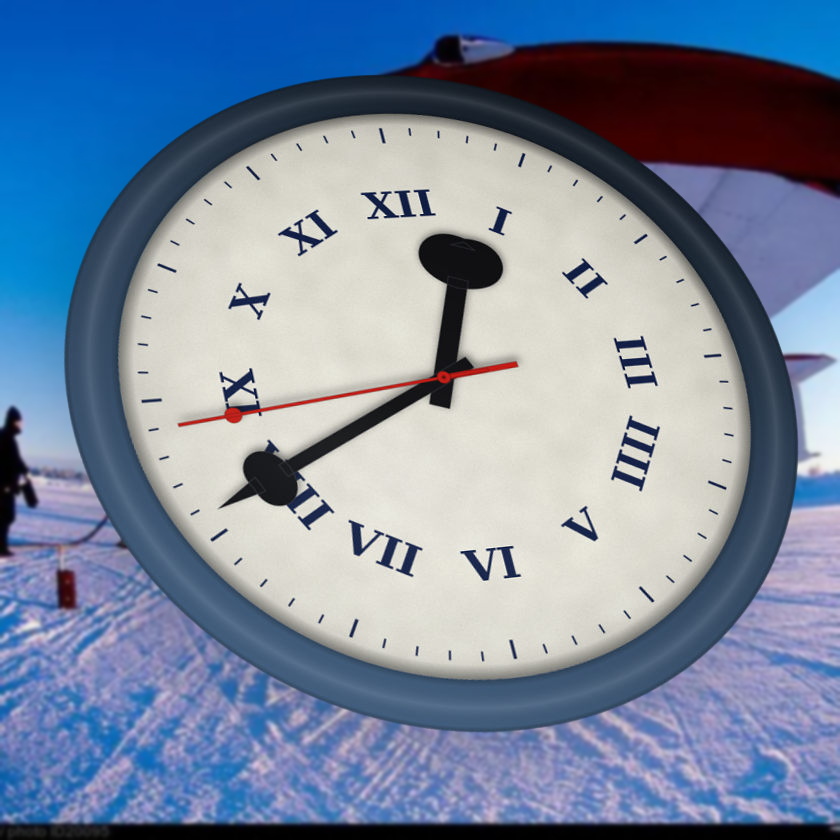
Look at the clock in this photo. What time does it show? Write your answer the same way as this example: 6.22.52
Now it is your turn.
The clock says 12.40.44
